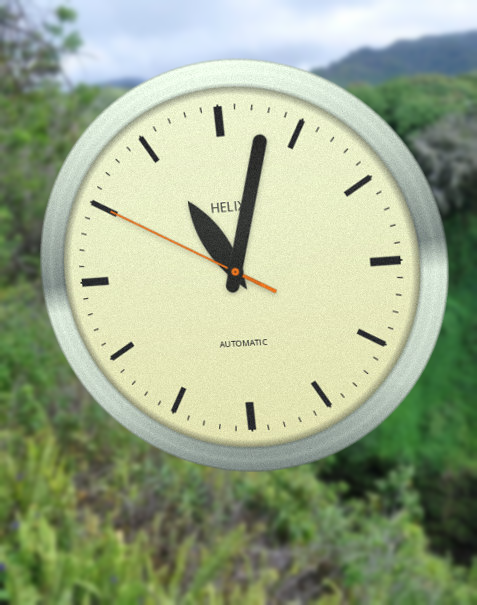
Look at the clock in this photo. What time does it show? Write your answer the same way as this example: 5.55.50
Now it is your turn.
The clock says 11.02.50
